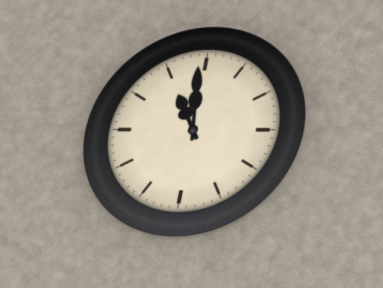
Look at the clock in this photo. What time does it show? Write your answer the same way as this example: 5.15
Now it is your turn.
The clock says 10.59
